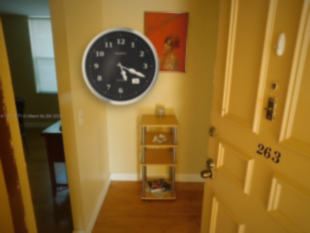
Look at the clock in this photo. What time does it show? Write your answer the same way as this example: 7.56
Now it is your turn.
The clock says 5.19
